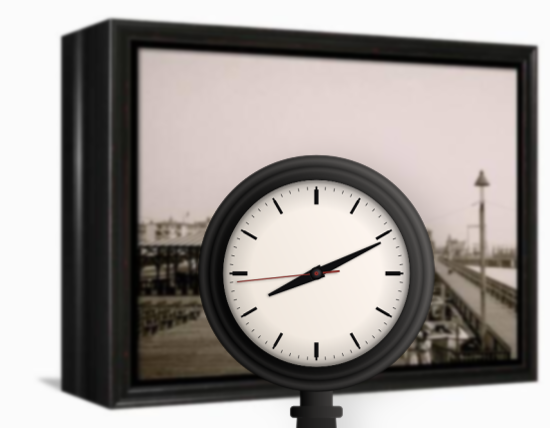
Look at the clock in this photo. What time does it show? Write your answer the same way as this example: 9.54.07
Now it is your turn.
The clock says 8.10.44
